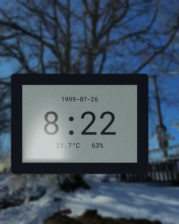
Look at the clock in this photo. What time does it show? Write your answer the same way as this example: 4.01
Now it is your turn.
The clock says 8.22
